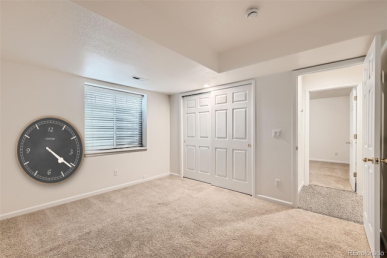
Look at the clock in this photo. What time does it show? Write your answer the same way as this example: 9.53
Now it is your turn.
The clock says 4.21
